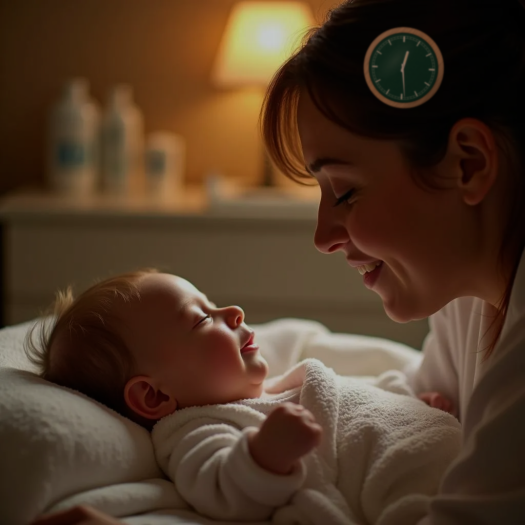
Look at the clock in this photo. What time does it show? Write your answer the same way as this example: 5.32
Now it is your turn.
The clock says 12.29
